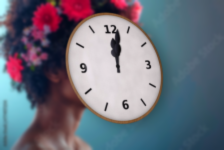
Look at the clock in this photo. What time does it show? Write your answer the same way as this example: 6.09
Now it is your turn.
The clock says 12.02
